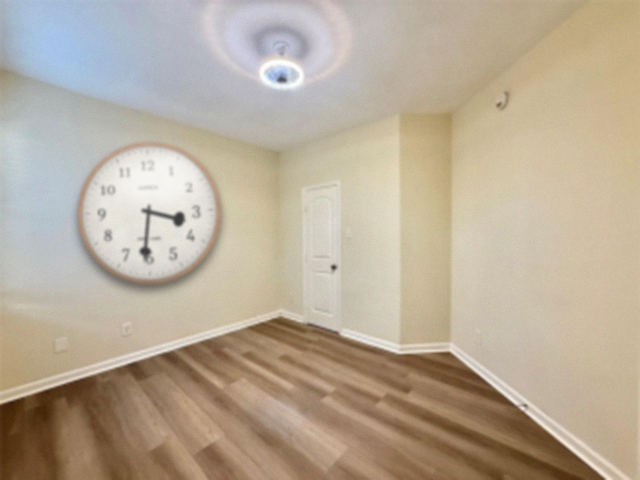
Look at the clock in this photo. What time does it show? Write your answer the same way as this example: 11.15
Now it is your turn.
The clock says 3.31
